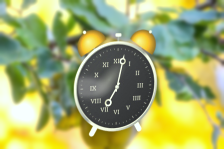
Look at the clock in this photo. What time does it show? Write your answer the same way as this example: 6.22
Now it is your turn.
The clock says 7.02
